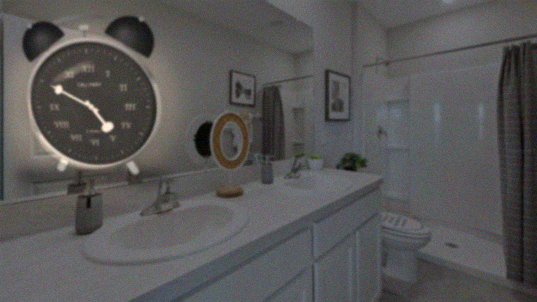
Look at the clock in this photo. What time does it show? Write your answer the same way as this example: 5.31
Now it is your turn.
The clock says 4.50
